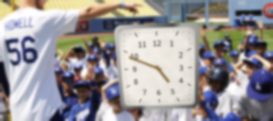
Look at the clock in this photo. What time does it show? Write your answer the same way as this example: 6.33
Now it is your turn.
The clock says 4.49
